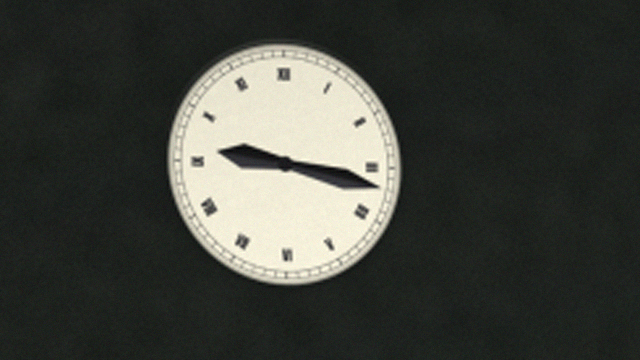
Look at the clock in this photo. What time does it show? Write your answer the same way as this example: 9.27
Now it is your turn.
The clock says 9.17
